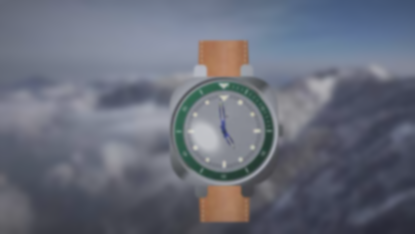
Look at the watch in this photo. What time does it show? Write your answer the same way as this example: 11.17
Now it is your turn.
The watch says 4.59
